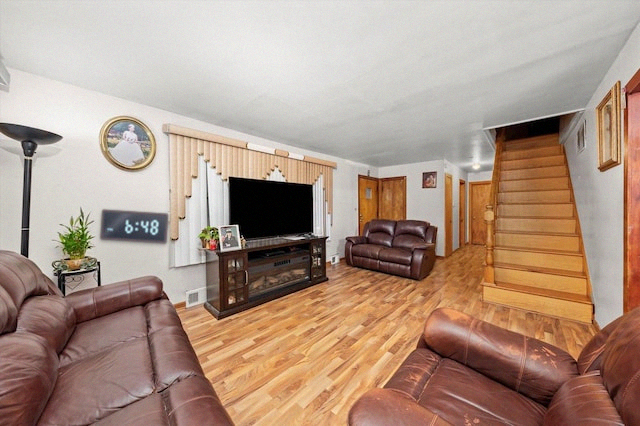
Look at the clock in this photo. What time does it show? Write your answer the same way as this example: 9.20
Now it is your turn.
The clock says 6.48
